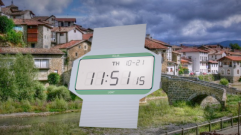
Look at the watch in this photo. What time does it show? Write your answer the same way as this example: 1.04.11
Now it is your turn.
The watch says 11.51.15
